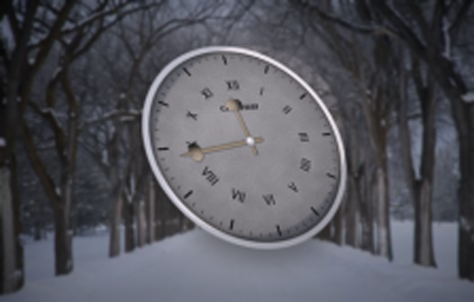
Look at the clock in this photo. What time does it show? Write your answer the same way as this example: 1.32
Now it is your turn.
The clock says 11.44
